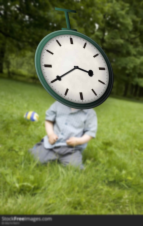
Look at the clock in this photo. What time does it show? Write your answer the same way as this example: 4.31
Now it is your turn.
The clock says 3.40
